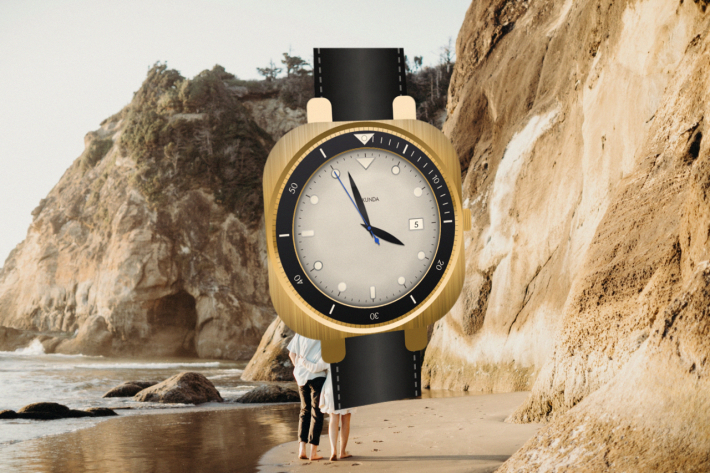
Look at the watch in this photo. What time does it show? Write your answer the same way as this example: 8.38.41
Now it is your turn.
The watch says 3.56.55
